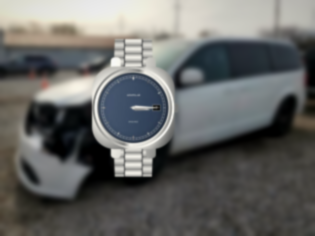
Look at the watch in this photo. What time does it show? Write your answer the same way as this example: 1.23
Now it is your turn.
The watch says 3.15
